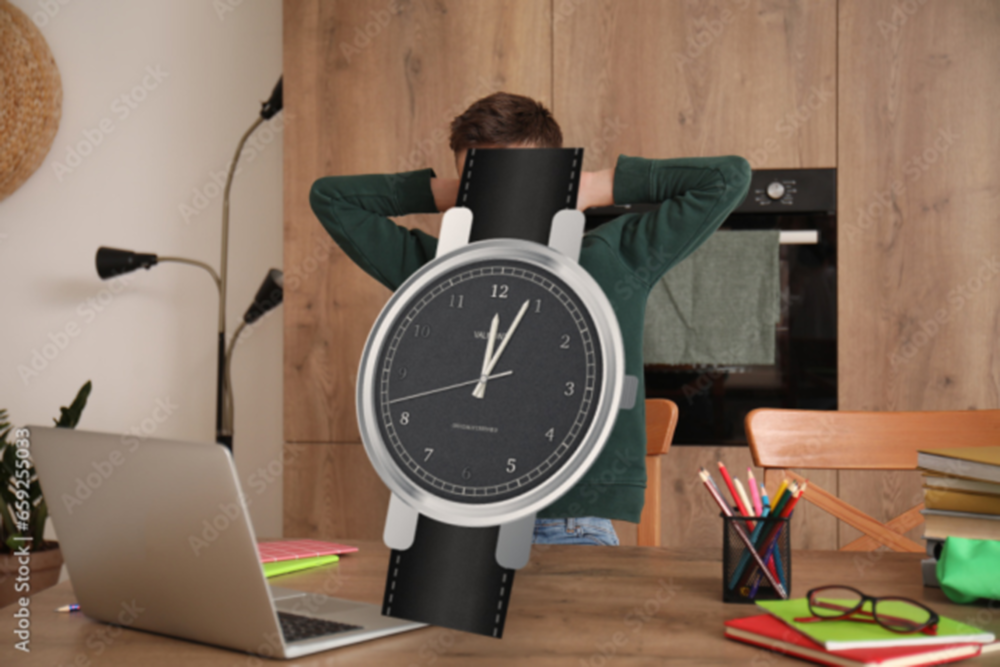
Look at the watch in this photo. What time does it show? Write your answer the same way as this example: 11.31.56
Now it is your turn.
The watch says 12.03.42
